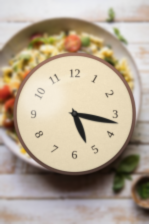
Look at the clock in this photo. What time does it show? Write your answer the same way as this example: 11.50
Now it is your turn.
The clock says 5.17
